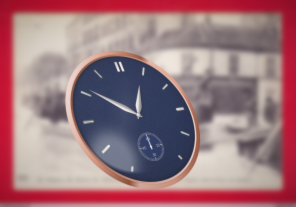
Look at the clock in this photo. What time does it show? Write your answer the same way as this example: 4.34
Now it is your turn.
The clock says 12.51
